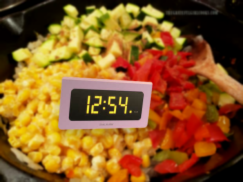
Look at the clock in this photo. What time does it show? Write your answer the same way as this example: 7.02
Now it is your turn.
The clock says 12.54
